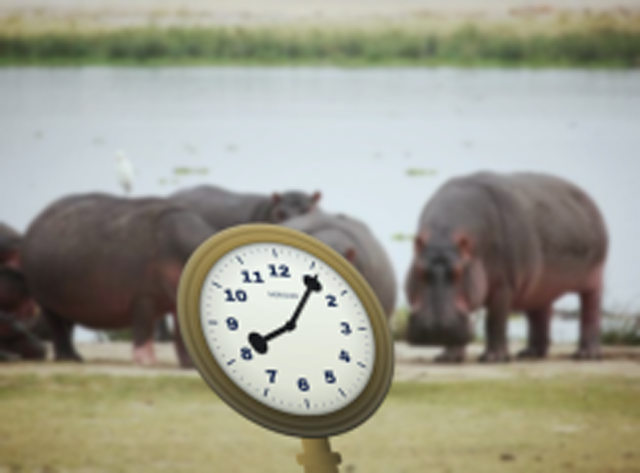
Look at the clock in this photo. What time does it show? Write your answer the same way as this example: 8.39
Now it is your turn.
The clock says 8.06
